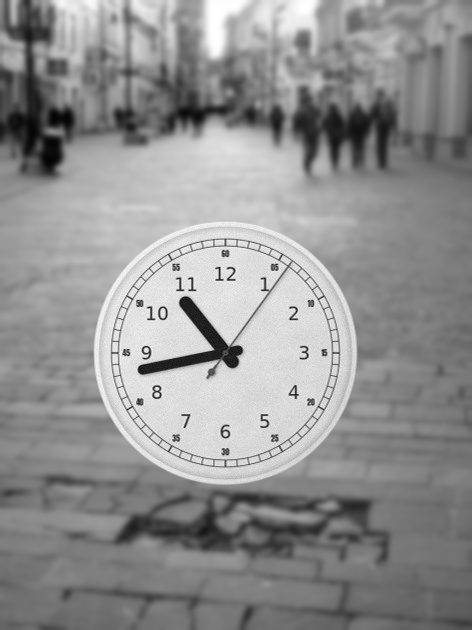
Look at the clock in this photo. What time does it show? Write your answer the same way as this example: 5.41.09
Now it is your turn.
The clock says 10.43.06
